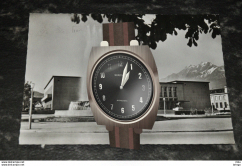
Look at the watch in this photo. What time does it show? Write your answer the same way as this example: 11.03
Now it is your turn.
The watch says 1.03
